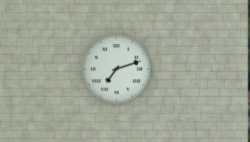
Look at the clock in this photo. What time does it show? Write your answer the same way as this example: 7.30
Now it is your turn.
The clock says 7.12
